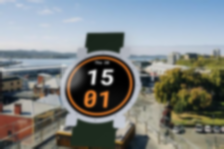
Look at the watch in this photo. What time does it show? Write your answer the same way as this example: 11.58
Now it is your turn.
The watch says 15.01
